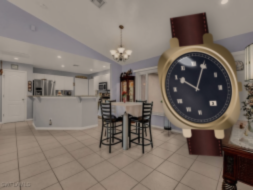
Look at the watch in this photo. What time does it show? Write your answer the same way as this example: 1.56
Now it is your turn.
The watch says 10.04
